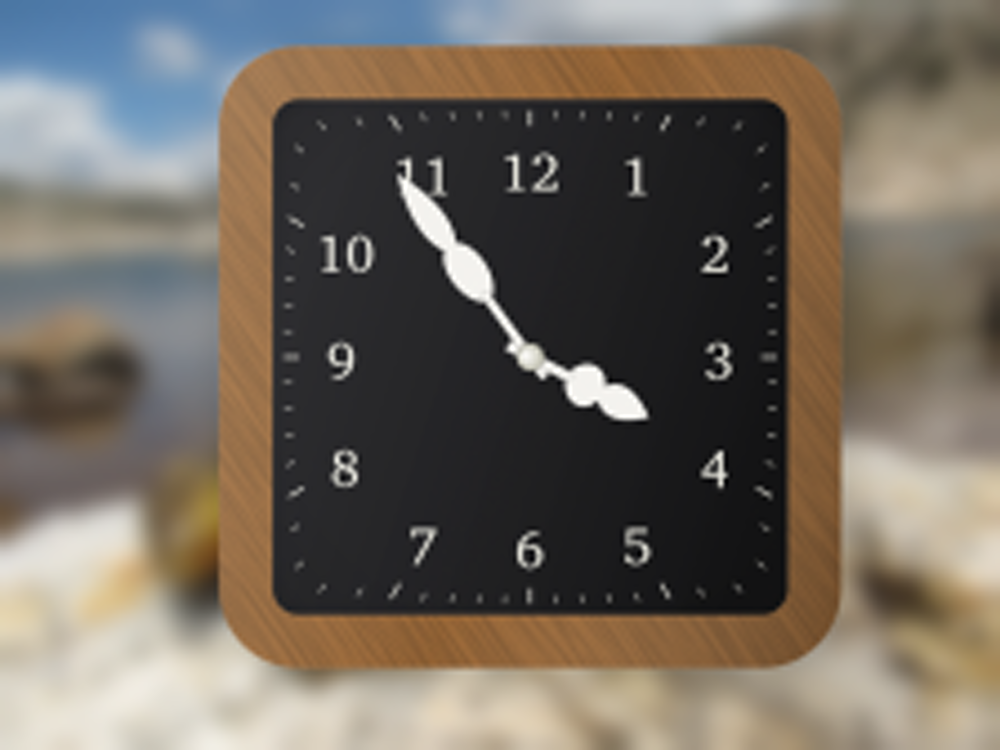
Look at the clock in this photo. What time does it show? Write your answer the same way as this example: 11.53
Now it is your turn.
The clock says 3.54
